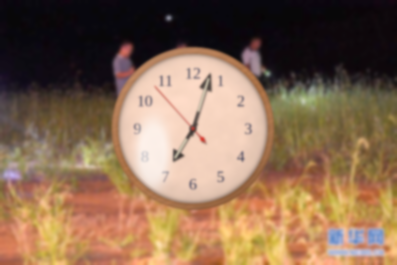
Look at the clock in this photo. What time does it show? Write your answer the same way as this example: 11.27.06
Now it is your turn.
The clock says 7.02.53
